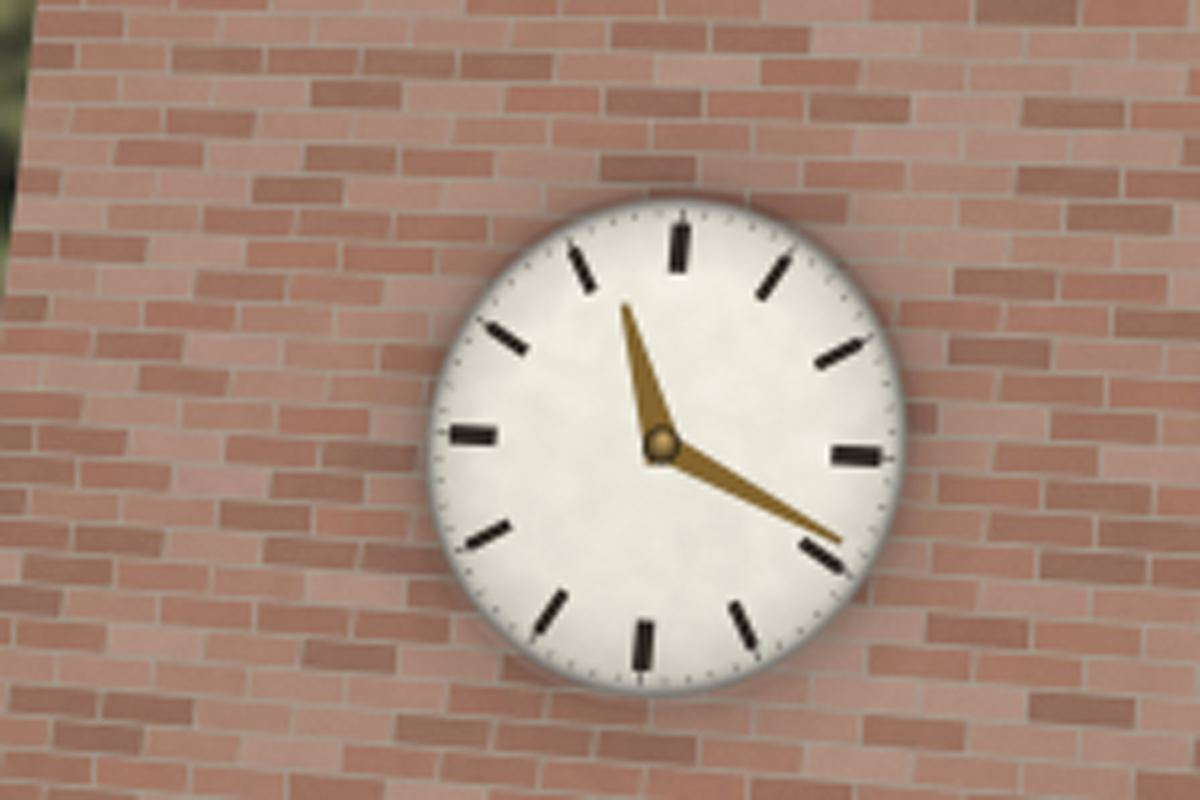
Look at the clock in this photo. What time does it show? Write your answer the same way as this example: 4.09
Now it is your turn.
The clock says 11.19
